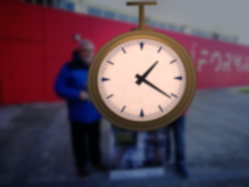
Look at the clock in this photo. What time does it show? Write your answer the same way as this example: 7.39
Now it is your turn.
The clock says 1.21
